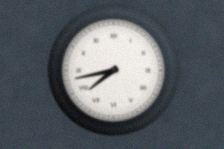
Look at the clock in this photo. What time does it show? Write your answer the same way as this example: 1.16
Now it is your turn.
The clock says 7.43
